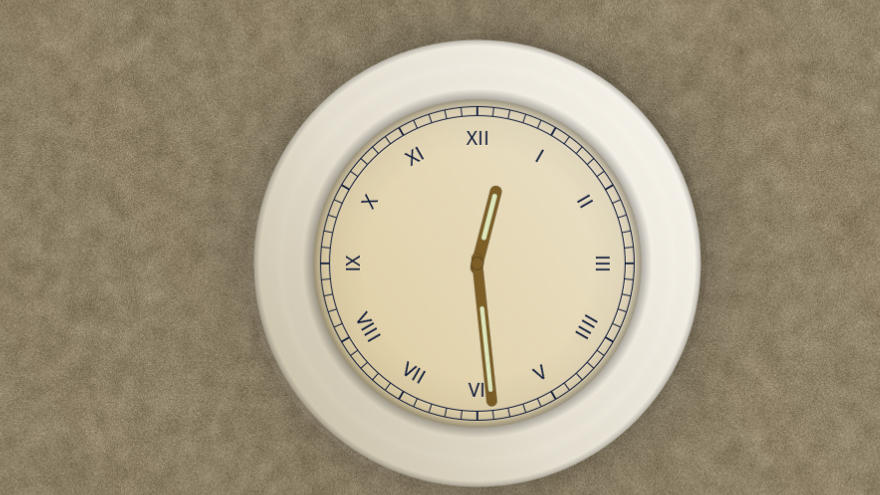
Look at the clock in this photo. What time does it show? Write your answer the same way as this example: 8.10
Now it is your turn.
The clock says 12.29
